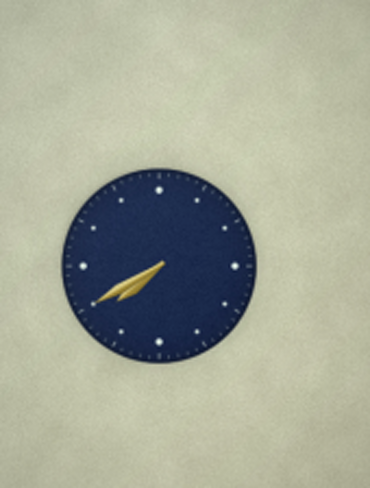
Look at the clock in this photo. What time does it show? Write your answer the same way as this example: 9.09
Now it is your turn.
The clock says 7.40
